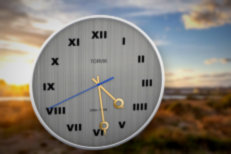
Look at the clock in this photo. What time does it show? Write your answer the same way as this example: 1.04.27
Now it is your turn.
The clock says 4.28.41
